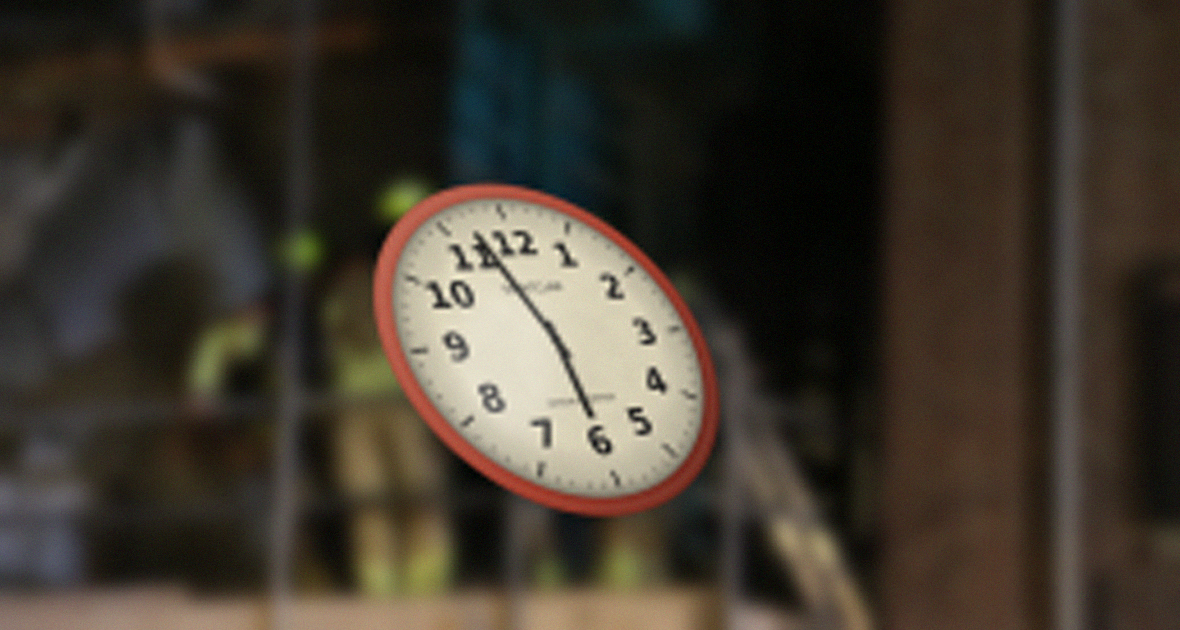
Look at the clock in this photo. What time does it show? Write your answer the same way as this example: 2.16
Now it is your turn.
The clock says 5.57
